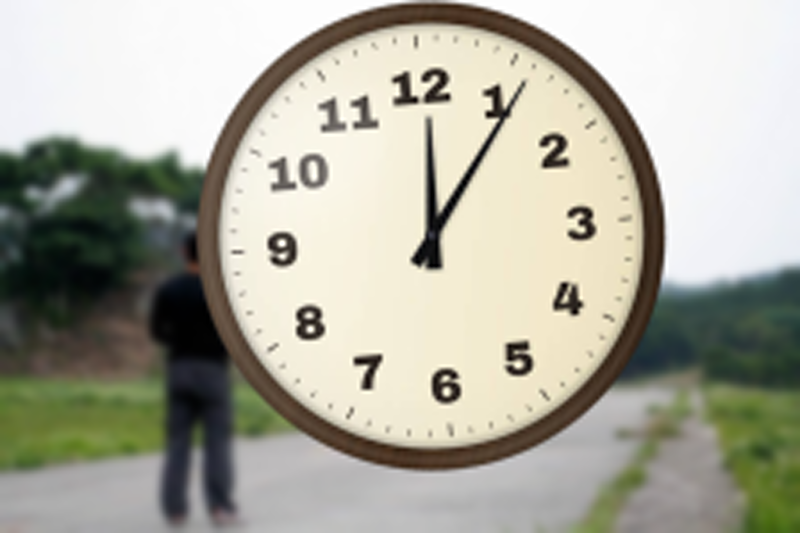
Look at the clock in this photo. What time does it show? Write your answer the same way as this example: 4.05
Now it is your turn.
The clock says 12.06
